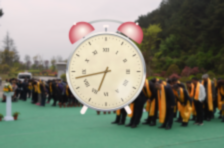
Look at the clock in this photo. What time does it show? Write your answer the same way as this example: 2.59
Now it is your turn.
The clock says 6.43
